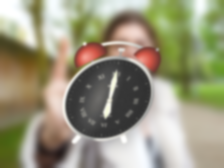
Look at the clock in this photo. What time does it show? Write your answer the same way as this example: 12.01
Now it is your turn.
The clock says 6.00
